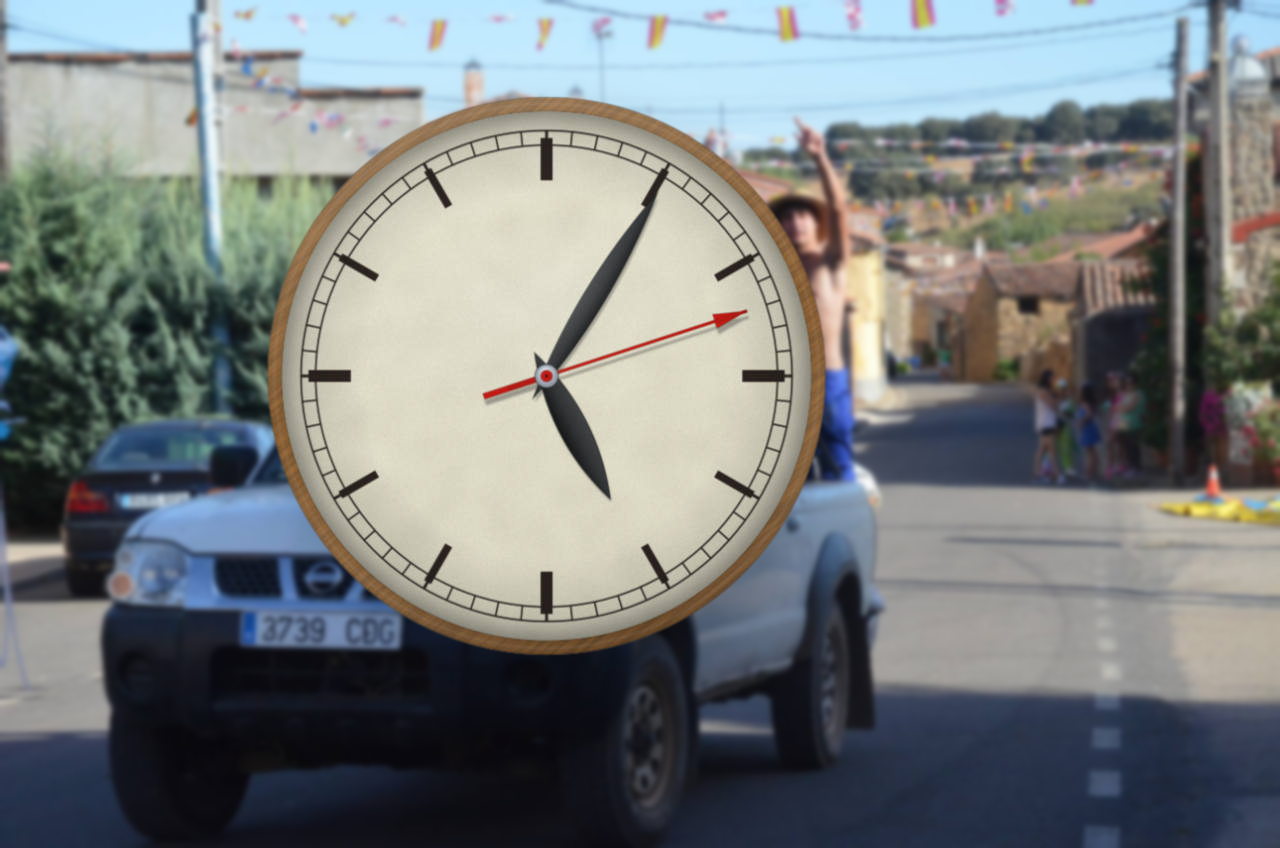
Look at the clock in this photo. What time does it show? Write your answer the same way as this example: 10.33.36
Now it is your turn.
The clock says 5.05.12
